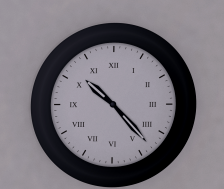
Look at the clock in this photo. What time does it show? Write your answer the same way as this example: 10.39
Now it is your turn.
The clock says 10.23
